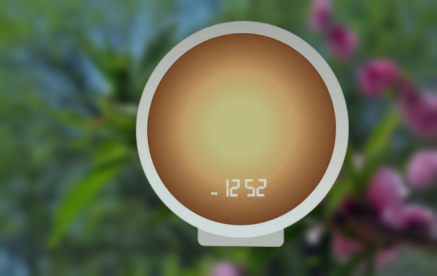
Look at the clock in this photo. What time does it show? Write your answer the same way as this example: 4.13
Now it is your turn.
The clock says 12.52
